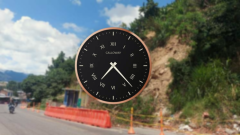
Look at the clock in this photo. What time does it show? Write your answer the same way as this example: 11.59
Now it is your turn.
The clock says 7.23
